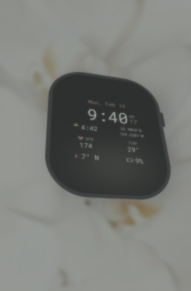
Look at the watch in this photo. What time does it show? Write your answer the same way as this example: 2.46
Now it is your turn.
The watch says 9.40
